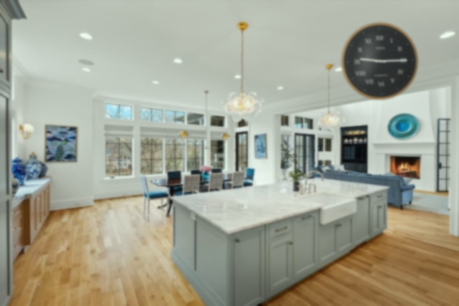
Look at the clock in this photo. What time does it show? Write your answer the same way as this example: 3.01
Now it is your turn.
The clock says 9.15
